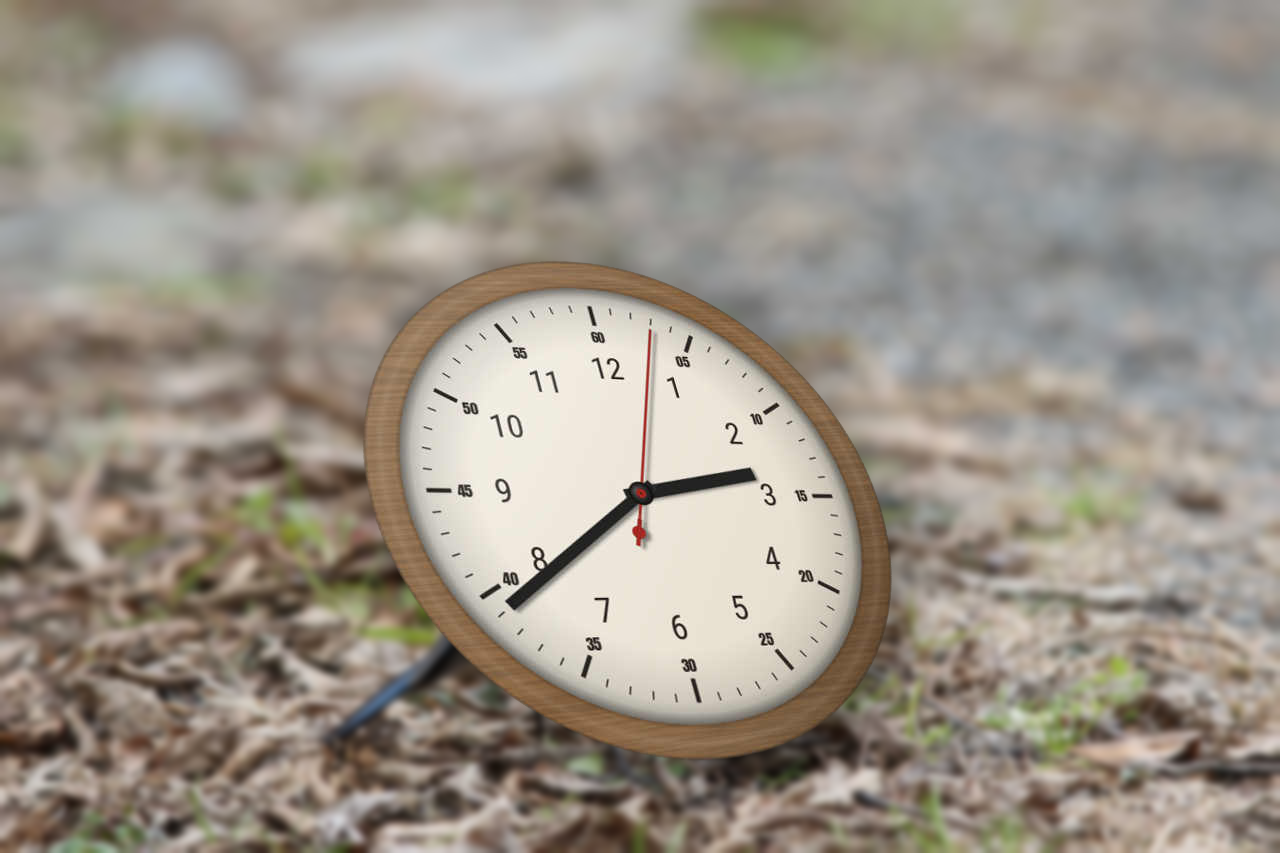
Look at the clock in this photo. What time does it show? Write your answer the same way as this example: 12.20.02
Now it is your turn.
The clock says 2.39.03
